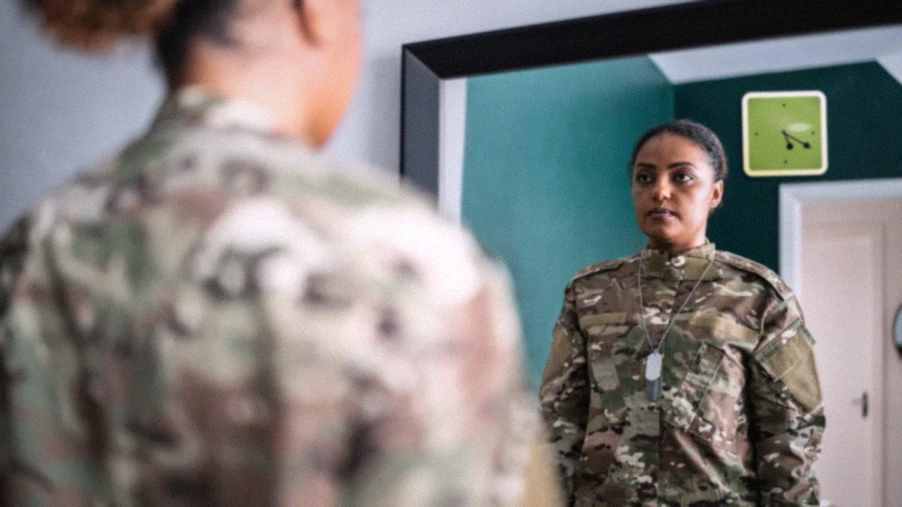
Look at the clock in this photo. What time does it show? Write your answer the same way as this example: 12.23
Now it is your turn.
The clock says 5.20
